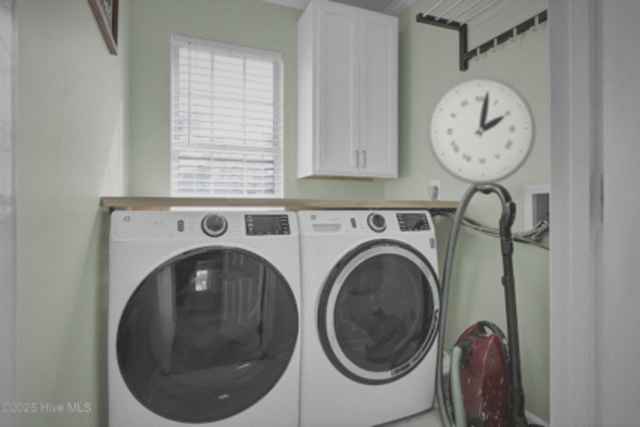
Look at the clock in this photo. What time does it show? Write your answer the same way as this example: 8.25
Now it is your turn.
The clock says 2.02
